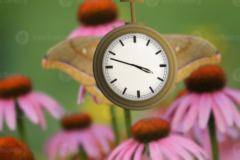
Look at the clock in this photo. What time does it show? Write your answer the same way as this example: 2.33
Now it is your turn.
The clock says 3.48
